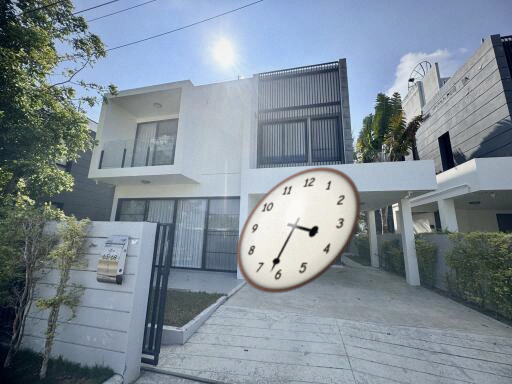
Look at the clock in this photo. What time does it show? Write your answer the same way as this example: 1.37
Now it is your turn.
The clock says 3.32
